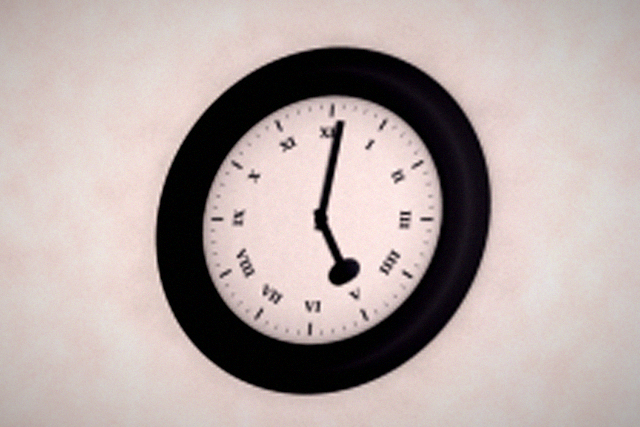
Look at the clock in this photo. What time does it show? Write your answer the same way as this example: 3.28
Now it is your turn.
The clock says 5.01
